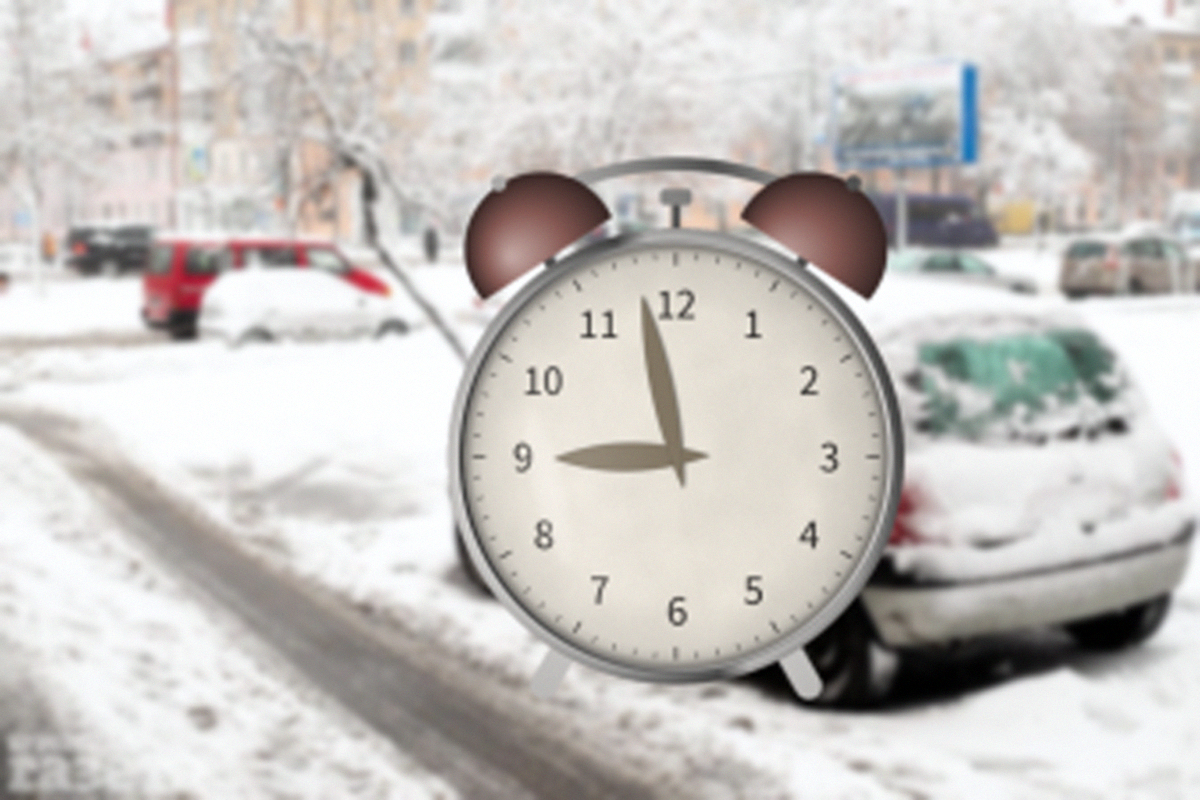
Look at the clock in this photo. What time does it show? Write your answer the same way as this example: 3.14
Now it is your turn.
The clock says 8.58
